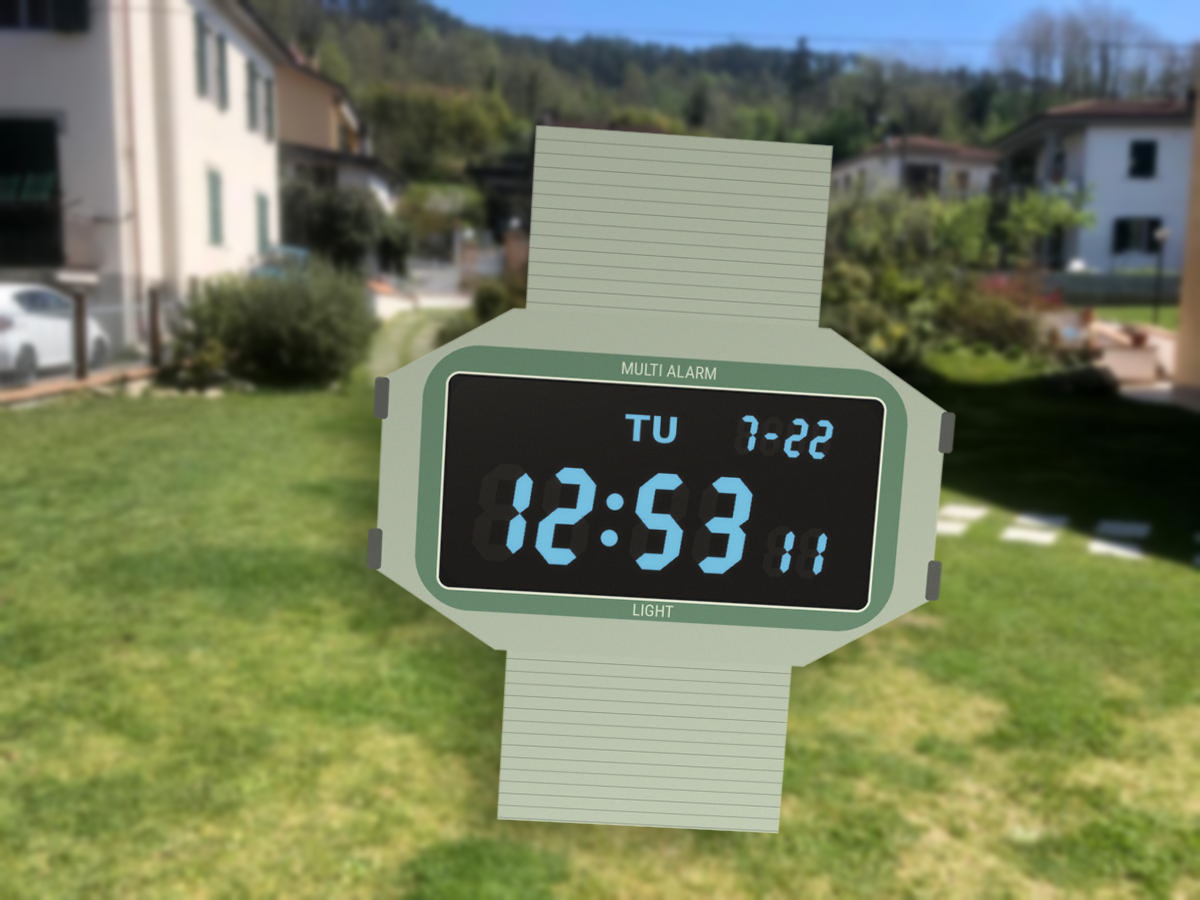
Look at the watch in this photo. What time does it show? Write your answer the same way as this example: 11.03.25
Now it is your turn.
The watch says 12.53.11
